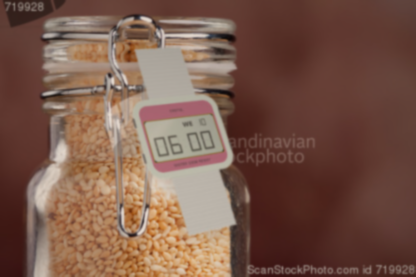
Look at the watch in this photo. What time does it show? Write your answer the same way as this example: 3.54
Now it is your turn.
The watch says 6.00
